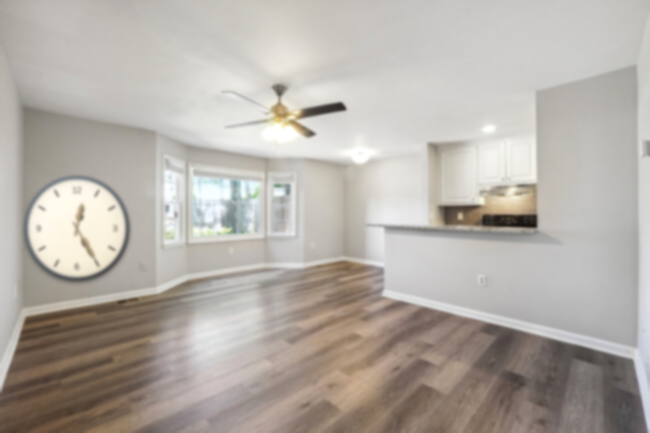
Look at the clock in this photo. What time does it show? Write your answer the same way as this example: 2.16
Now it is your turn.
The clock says 12.25
